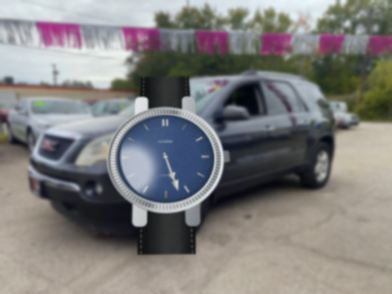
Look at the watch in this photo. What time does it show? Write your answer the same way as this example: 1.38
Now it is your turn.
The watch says 5.27
